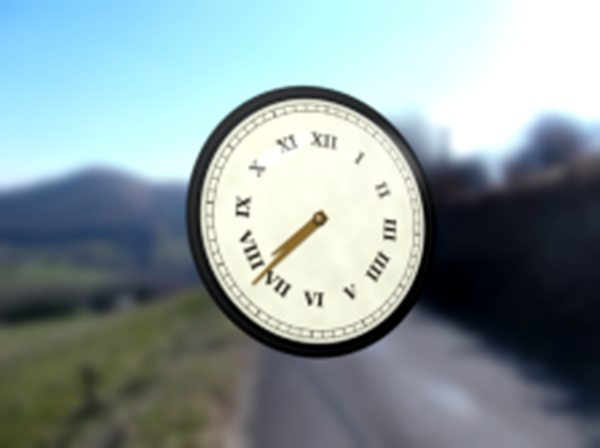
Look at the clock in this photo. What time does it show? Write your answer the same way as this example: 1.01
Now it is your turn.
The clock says 7.37
